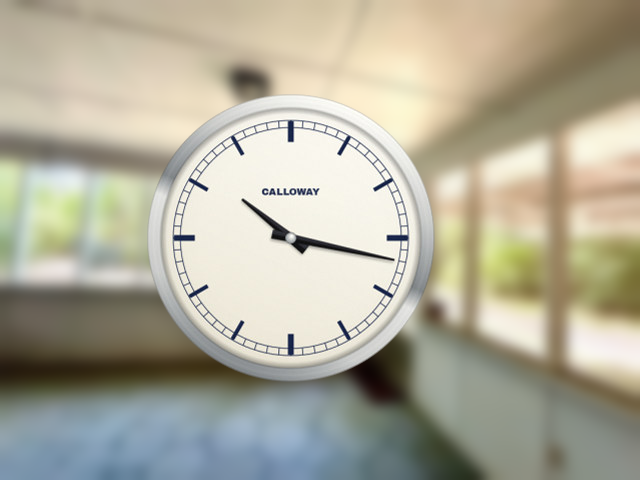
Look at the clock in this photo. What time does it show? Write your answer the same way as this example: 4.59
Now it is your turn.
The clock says 10.17
